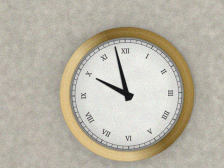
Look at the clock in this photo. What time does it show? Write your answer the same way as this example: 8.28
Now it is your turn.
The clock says 9.58
